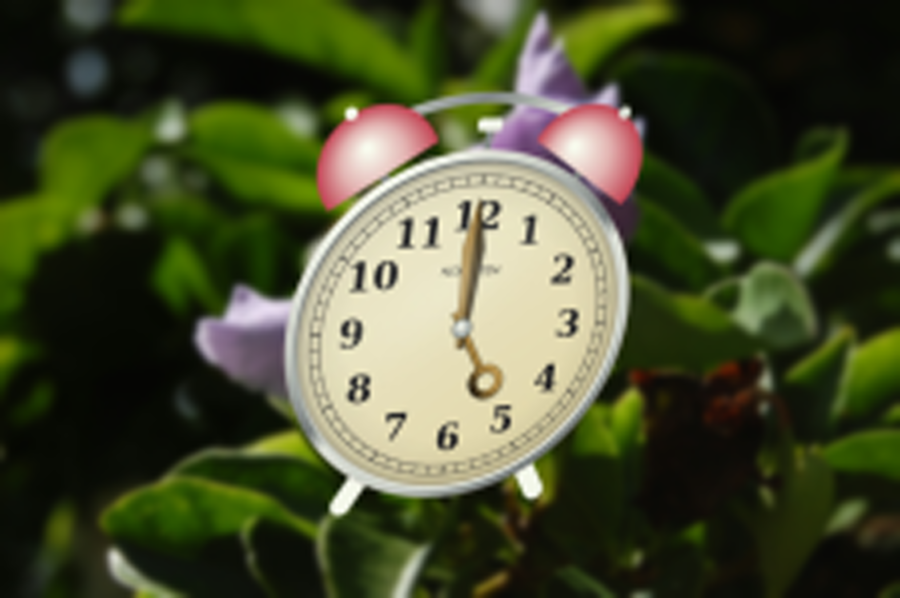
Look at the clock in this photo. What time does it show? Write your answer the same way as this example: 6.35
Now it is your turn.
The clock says 5.00
